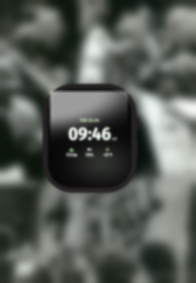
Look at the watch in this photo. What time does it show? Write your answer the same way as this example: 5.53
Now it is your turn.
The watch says 9.46
